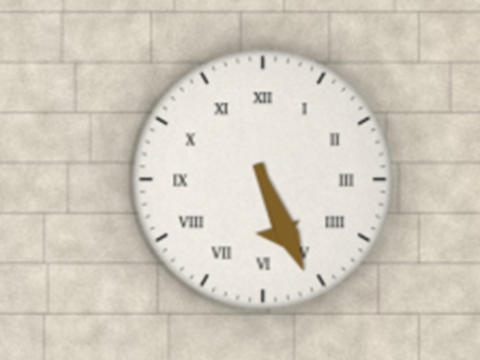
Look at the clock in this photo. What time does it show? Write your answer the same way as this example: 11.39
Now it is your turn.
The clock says 5.26
